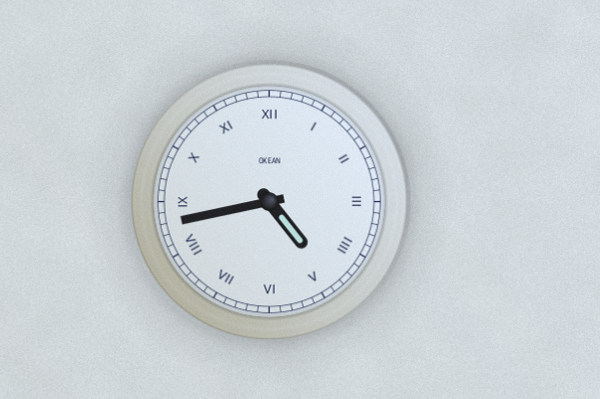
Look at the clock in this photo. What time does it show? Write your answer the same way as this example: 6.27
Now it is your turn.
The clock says 4.43
